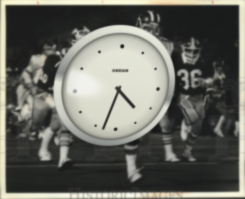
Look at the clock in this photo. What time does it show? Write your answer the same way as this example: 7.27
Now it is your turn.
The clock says 4.33
